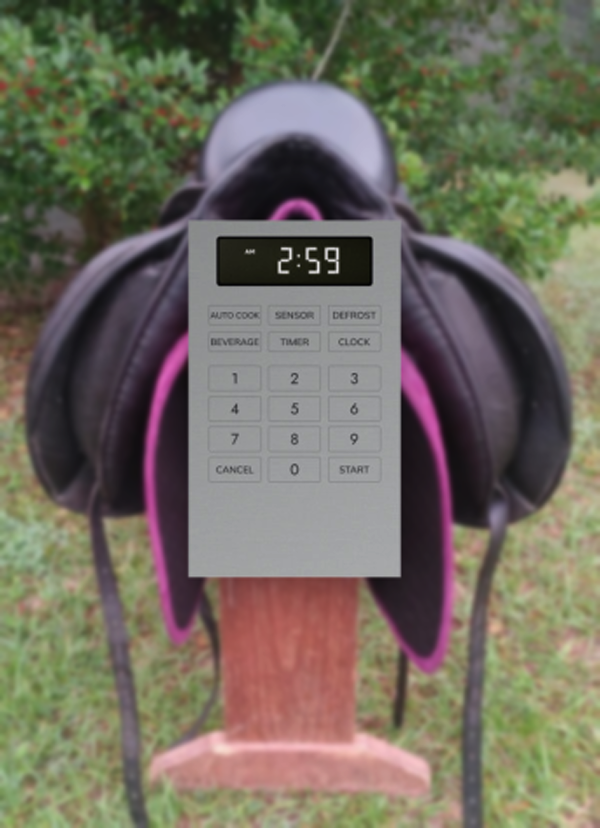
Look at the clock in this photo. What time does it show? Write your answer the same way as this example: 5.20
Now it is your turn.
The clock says 2.59
